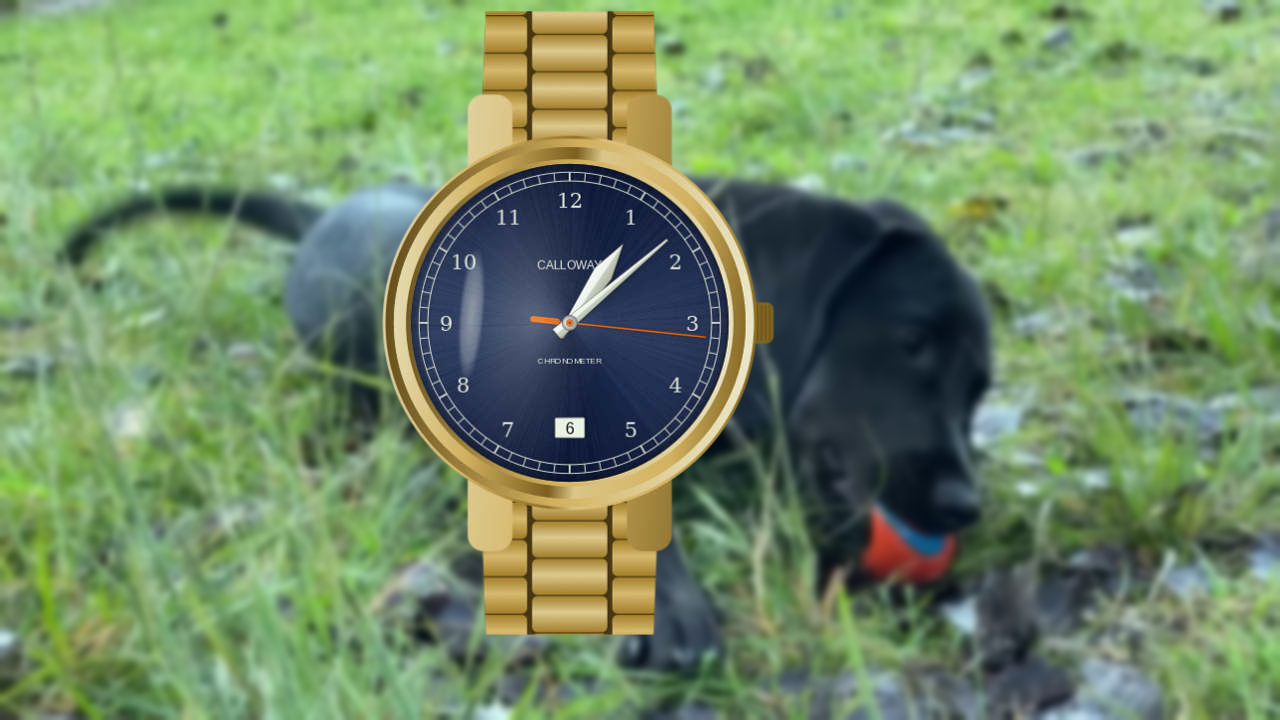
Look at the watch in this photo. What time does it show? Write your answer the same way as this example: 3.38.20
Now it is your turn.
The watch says 1.08.16
